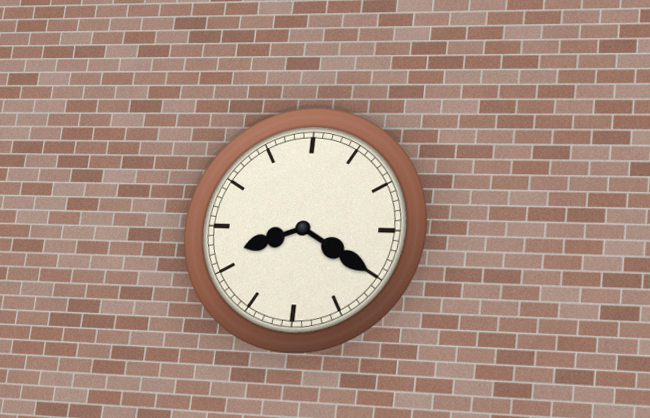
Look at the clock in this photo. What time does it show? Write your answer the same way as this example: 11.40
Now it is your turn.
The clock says 8.20
